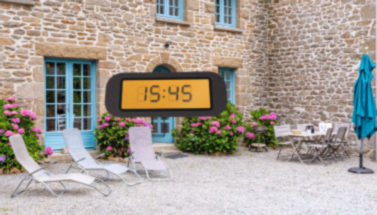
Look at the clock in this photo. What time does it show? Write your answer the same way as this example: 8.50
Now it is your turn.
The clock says 15.45
